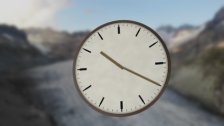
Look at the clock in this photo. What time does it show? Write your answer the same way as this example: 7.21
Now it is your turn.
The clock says 10.20
